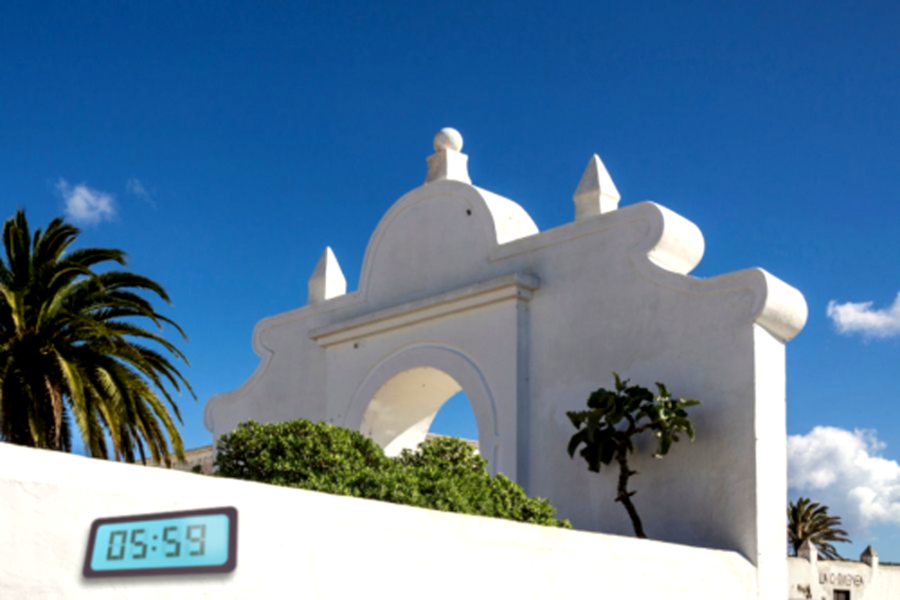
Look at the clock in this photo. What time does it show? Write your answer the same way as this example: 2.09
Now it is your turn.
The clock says 5.59
